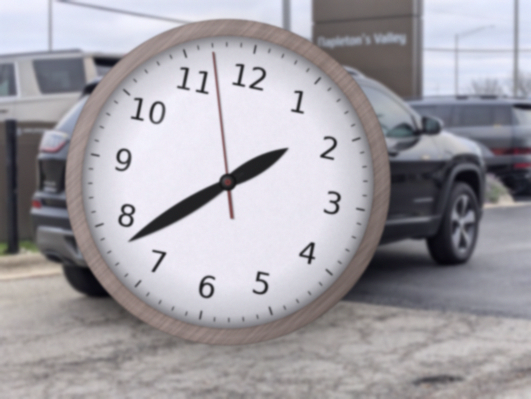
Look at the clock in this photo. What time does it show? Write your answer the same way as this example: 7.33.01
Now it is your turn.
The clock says 1.37.57
